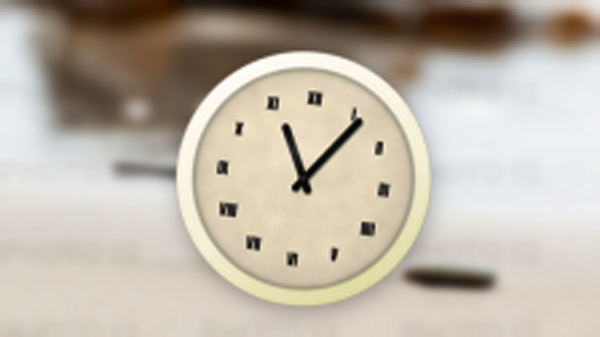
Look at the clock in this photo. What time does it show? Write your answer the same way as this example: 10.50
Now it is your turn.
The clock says 11.06
